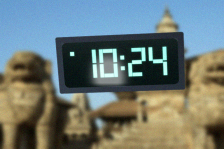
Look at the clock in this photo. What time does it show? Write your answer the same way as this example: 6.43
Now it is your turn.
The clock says 10.24
